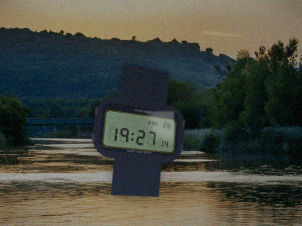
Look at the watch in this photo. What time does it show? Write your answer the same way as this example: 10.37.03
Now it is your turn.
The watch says 19.27.14
